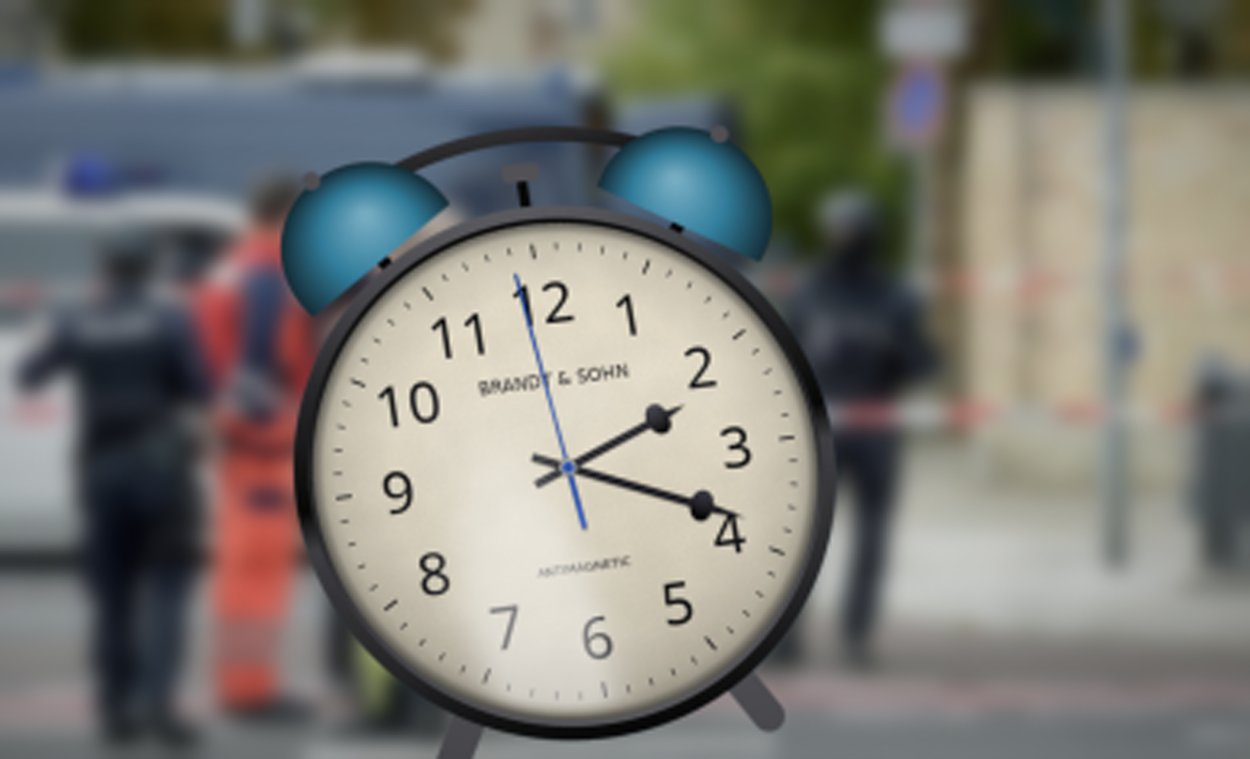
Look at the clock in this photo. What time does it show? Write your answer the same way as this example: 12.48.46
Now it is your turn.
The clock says 2.18.59
